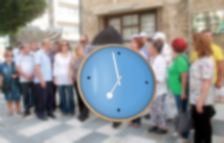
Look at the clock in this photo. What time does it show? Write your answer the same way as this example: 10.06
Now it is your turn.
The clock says 6.58
